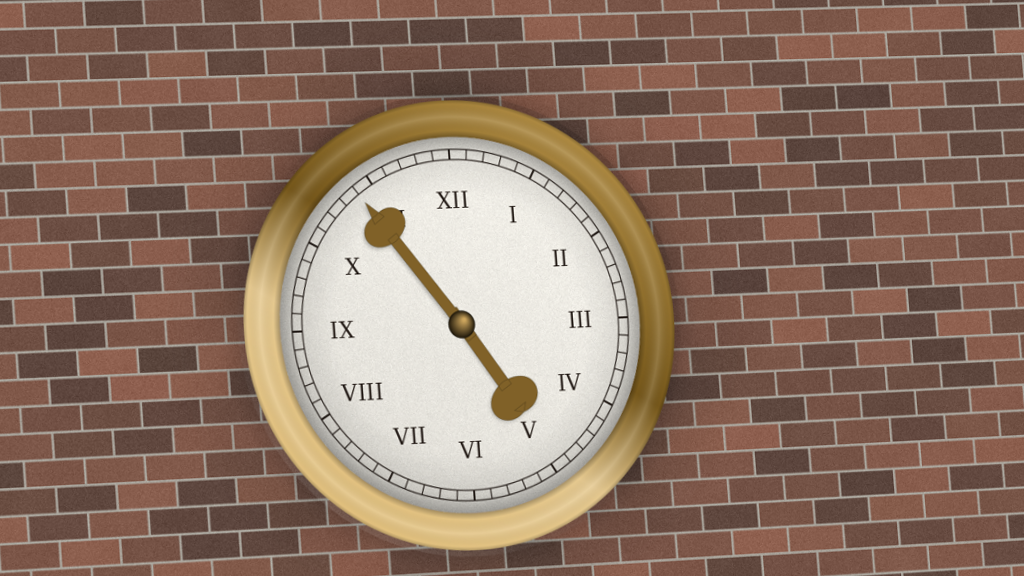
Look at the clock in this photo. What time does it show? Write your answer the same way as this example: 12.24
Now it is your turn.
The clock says 4.54
